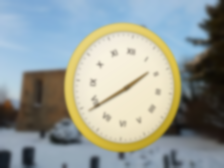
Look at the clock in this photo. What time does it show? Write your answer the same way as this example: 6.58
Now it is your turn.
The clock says 1.39
